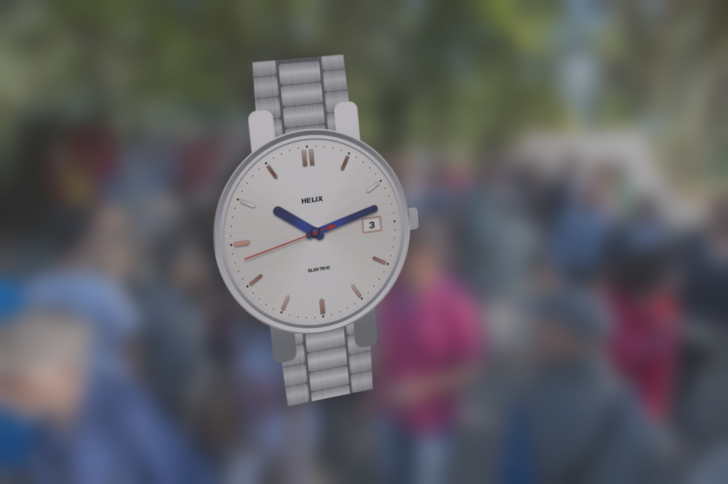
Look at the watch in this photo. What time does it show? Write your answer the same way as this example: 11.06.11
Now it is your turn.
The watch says 10.12.43
